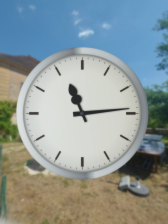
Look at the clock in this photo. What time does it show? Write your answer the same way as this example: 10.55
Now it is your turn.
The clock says 11.14
